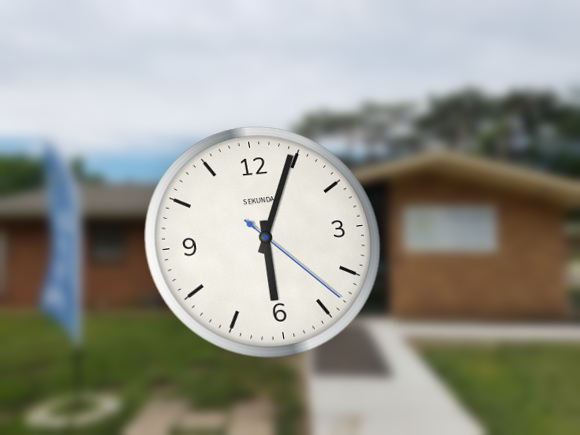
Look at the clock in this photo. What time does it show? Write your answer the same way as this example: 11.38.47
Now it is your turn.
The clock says 6.04.23
